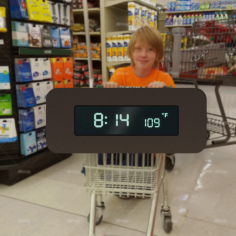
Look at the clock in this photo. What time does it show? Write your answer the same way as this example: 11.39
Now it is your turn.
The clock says 8.14
